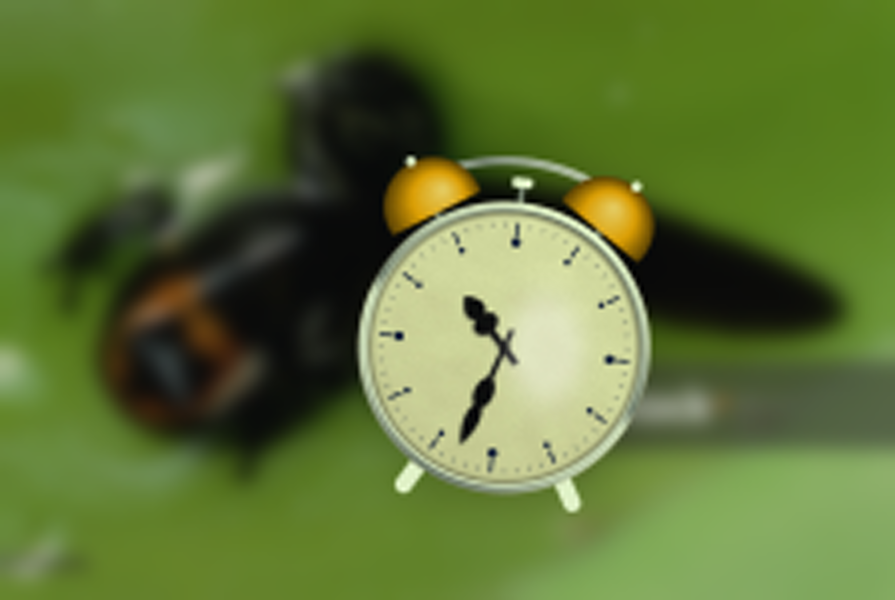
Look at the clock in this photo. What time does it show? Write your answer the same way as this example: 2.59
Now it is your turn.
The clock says 10.33
